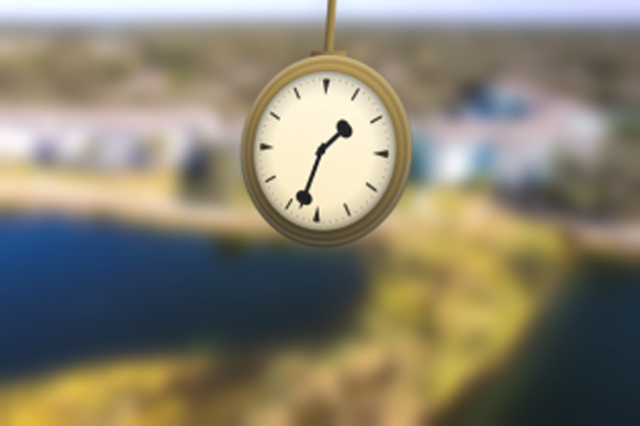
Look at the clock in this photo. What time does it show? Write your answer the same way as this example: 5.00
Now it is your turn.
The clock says 1.33
